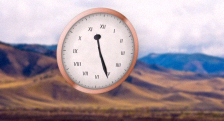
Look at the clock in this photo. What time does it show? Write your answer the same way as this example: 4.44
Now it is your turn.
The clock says 11.26
